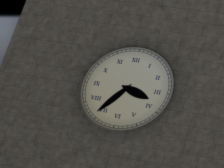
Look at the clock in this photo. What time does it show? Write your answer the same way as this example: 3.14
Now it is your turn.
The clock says 3.36
